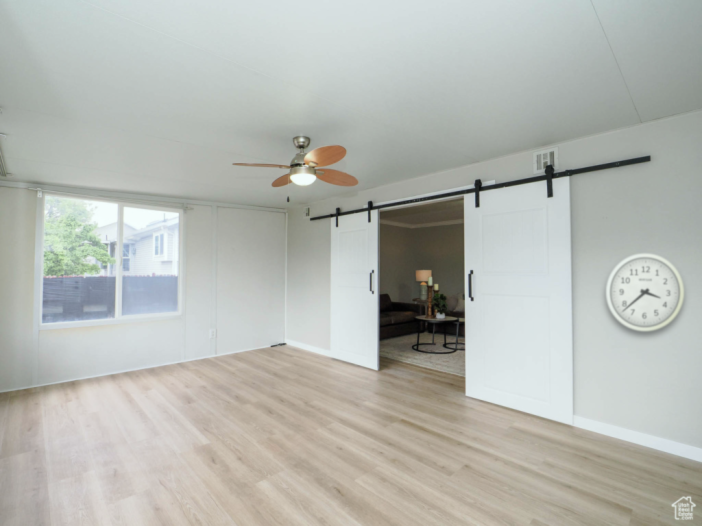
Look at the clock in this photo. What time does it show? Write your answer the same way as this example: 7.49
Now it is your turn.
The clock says 3.38
